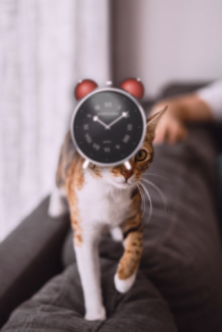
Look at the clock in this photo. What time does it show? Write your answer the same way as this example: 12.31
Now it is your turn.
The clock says 10.09
